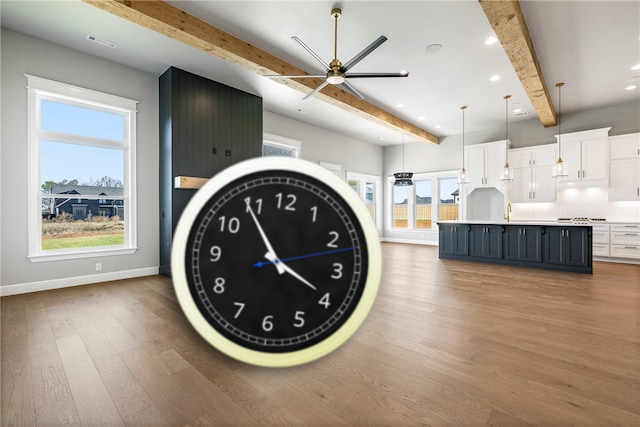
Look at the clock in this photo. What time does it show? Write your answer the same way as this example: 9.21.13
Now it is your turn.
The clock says 3.54.12
